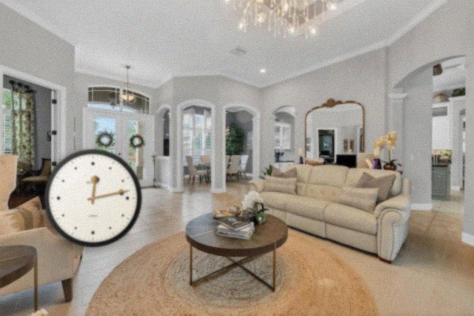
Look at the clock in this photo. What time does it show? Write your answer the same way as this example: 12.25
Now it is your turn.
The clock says 12.13
